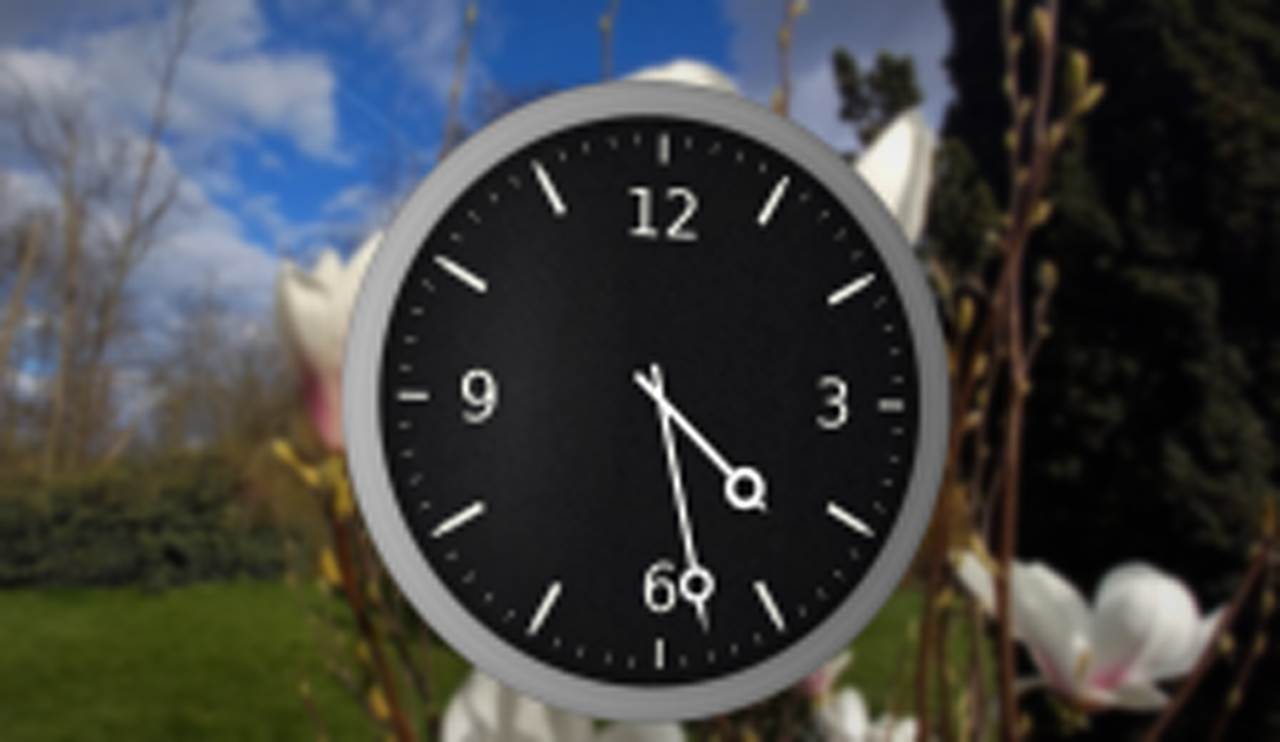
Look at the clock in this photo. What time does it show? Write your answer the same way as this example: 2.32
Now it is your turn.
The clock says 4.28
